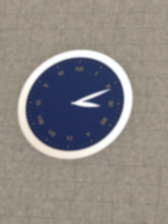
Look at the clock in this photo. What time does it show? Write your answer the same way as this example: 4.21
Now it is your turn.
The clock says 3.11
